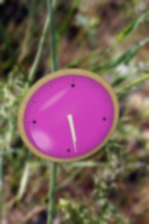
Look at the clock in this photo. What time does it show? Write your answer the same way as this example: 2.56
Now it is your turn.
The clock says 5.28
